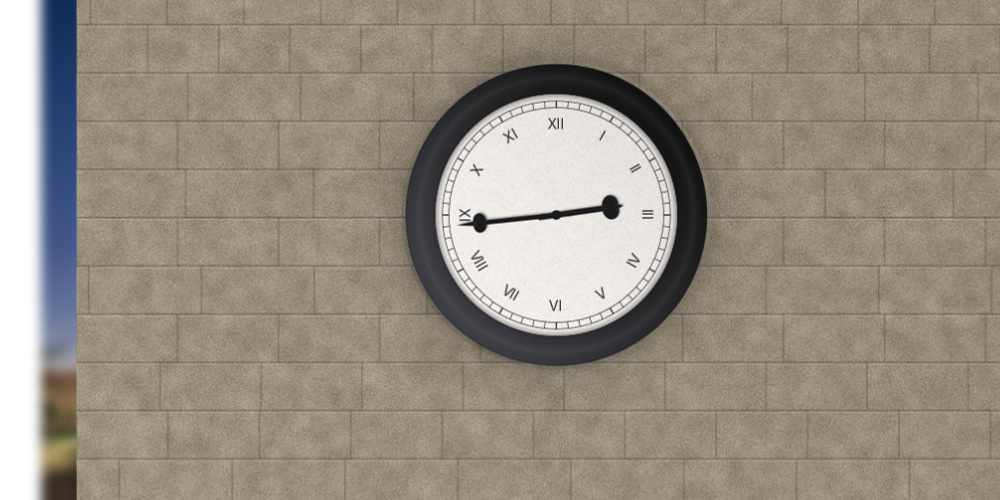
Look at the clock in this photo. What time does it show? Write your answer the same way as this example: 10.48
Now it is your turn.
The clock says 2.44
